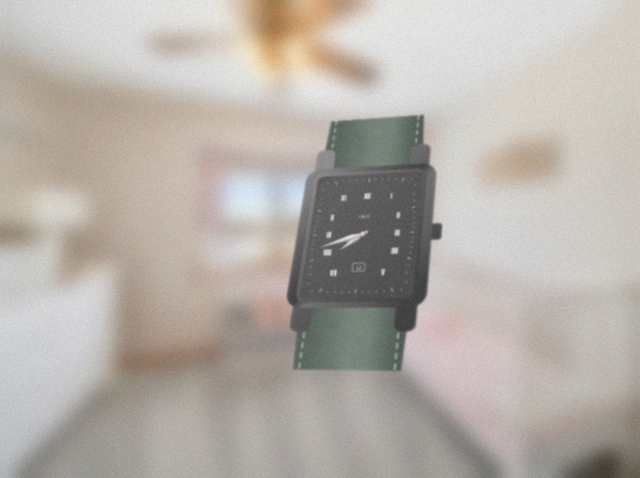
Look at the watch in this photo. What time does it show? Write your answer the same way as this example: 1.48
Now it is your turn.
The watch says 7.42
